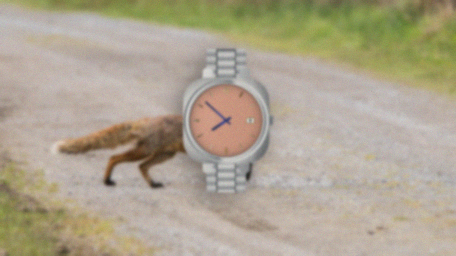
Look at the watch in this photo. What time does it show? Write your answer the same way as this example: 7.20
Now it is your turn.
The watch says 7.52
